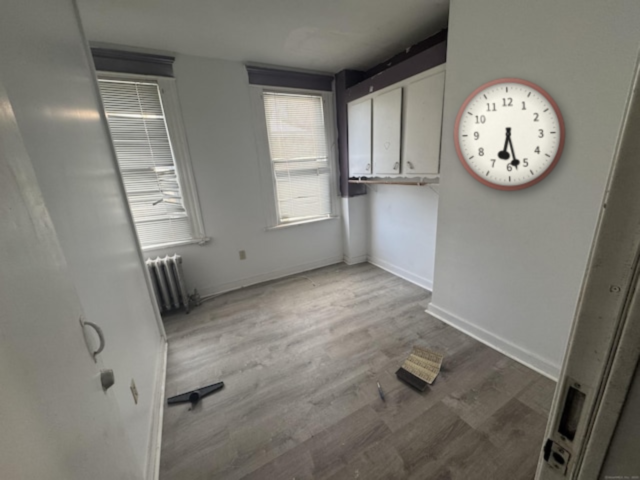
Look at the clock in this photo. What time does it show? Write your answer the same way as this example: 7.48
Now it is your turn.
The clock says 6.28
